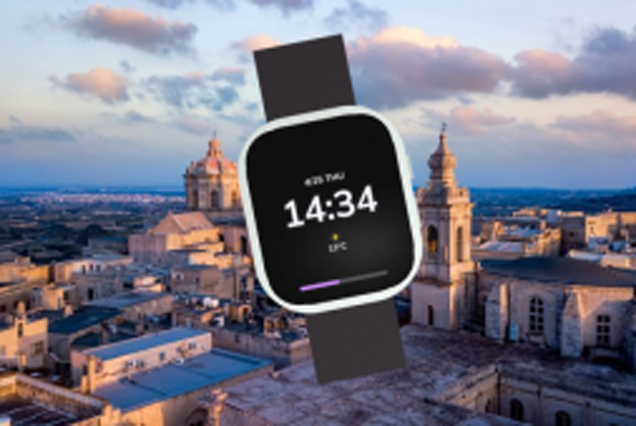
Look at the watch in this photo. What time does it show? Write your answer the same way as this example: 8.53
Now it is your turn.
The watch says 14.34
